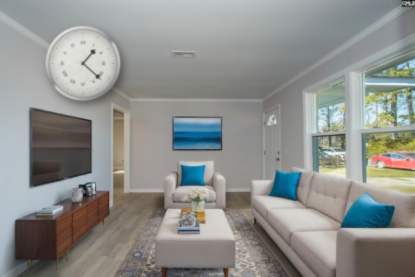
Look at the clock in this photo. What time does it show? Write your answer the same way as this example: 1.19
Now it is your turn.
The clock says 1.22
